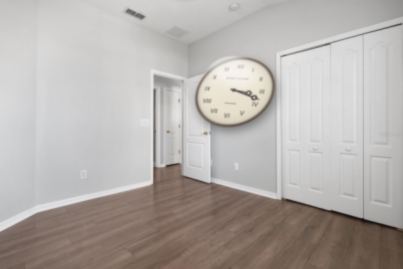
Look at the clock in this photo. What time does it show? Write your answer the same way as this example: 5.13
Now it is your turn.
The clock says 3.18
